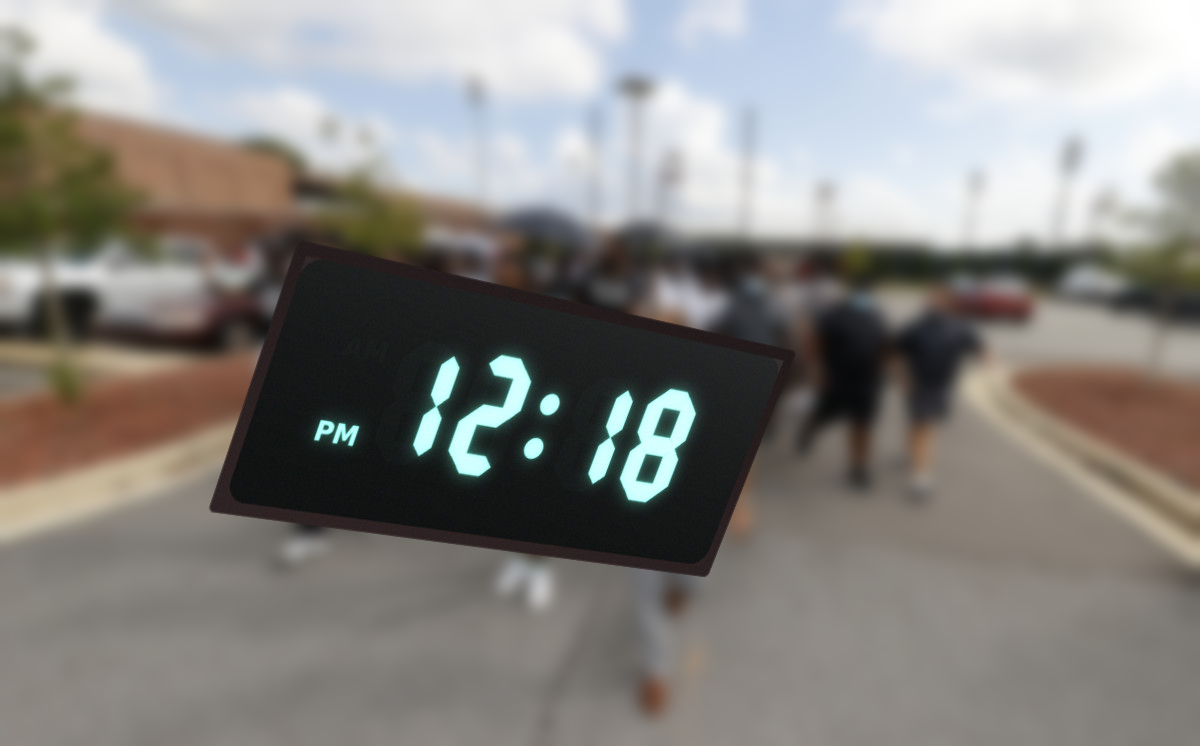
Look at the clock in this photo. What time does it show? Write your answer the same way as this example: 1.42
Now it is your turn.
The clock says 12.18
